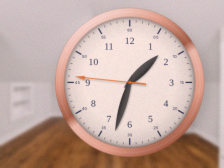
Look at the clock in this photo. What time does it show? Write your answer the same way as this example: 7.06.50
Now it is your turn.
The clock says 1.32.46
